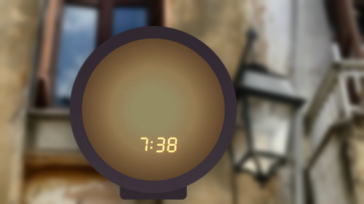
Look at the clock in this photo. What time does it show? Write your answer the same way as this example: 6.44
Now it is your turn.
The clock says 7.38
